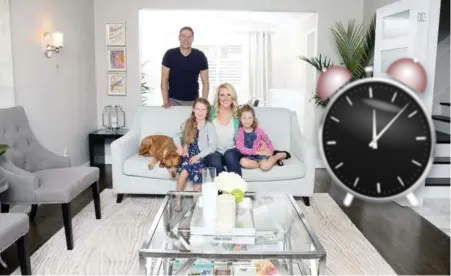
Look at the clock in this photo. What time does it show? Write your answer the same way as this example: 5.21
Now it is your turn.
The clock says 12.08
